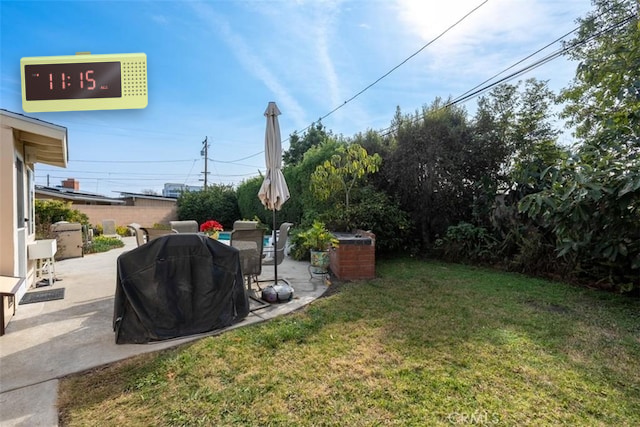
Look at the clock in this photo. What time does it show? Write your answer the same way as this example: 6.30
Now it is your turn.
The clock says 11.15
